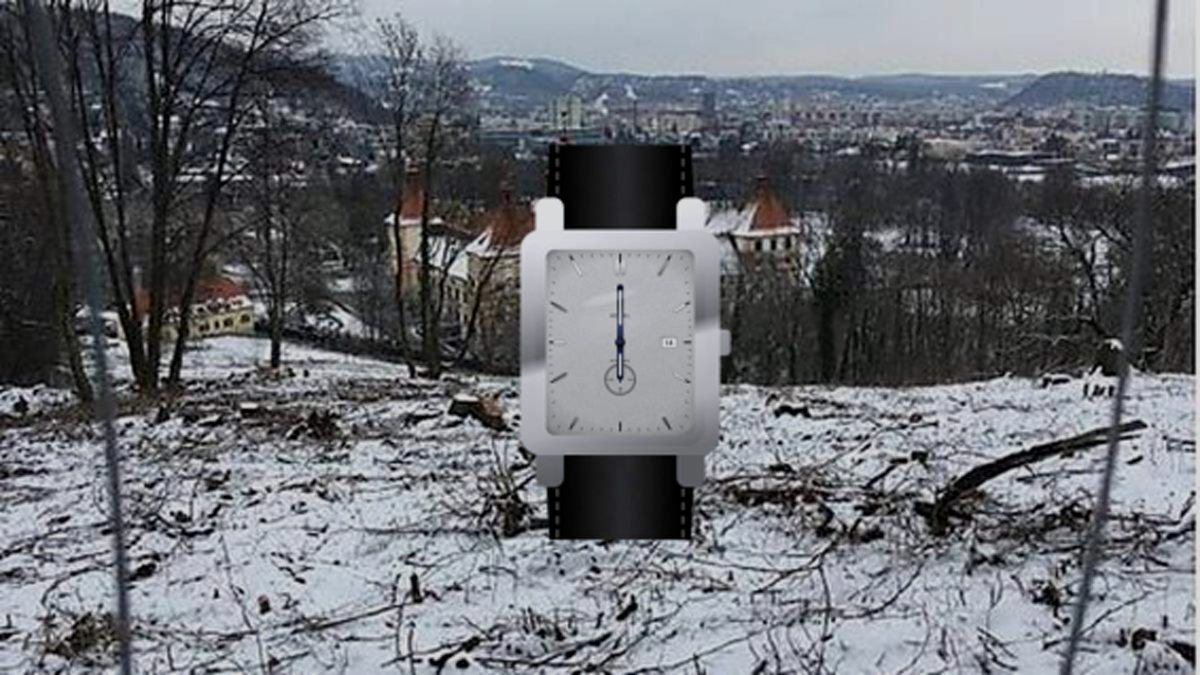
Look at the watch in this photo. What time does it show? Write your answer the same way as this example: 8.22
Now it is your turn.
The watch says 6.00
